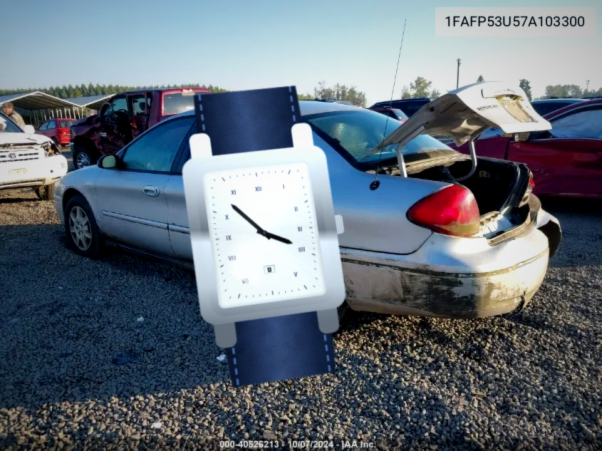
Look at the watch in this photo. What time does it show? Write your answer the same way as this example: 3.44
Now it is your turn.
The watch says 3.53
